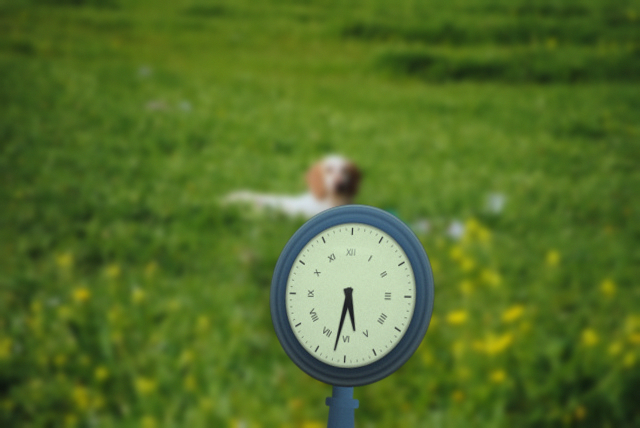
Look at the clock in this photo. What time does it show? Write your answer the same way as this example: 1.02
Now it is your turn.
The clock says 5.32
